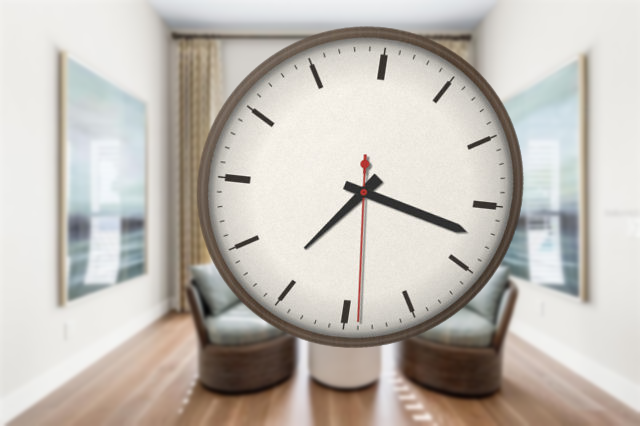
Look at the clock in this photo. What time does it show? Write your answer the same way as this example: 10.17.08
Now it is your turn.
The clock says 7.17.29
